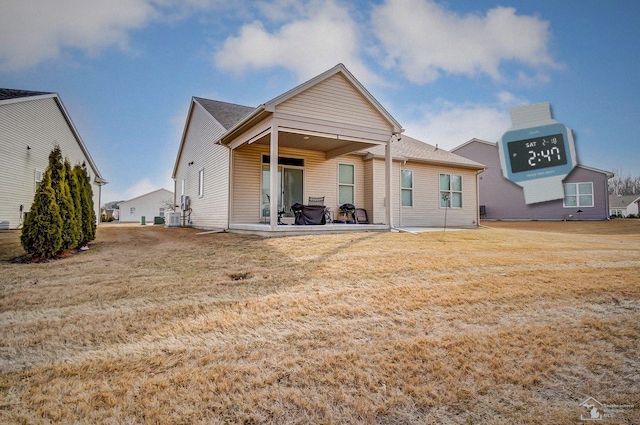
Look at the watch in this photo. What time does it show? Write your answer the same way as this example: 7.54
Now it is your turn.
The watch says 2.47
